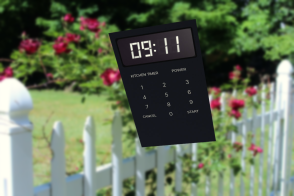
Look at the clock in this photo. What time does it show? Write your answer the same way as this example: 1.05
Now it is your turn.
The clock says 9.11
